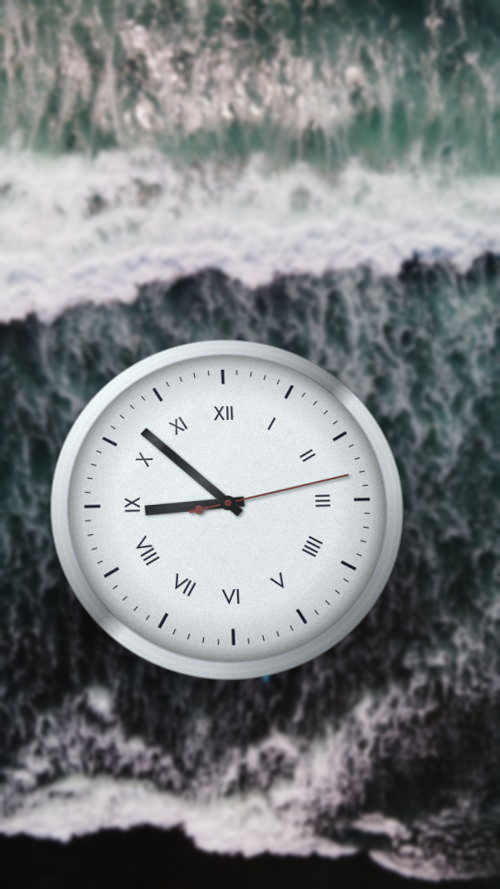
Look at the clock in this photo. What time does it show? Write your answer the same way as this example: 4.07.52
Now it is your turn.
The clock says 8.52.13
